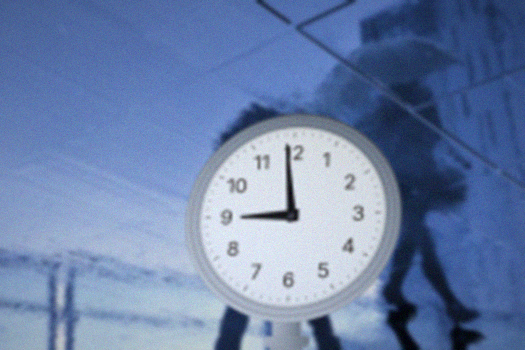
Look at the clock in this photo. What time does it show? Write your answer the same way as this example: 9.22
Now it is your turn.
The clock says 8.59
